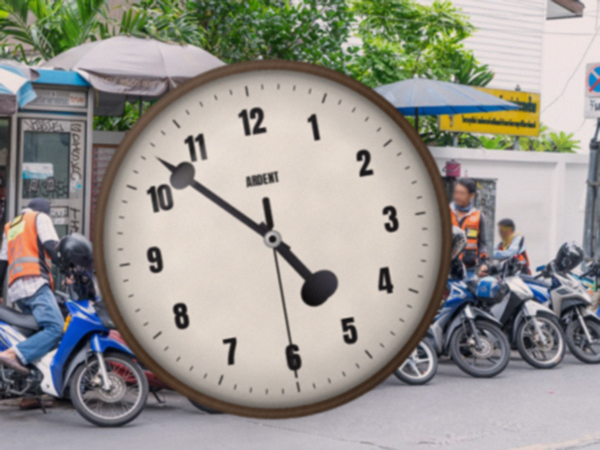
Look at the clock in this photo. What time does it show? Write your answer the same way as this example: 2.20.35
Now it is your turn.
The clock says 4.52.30
